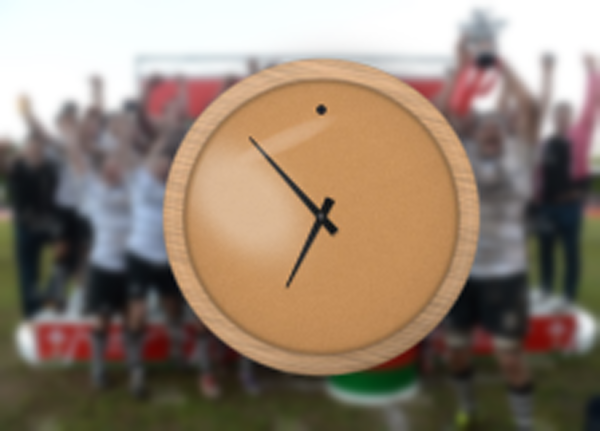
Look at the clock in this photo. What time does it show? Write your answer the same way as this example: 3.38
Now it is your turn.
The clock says 6.53
